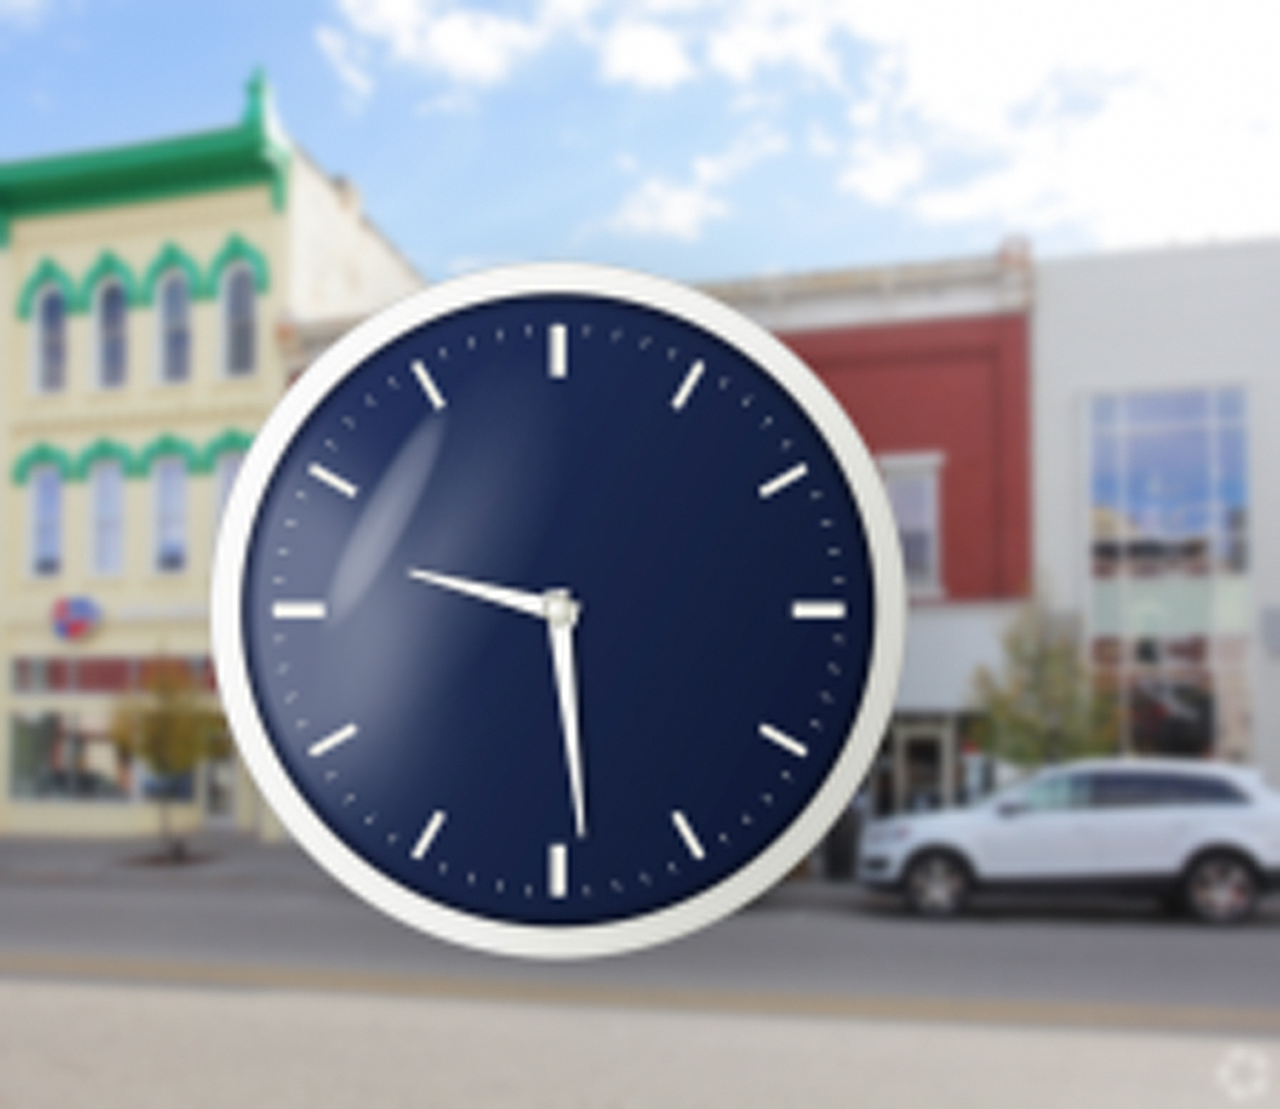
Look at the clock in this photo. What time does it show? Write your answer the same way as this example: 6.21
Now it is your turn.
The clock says 9.29
